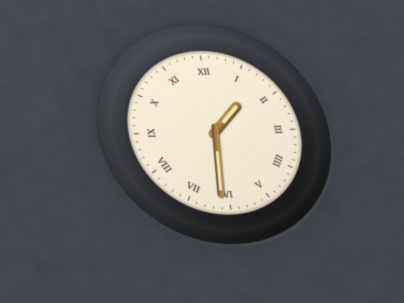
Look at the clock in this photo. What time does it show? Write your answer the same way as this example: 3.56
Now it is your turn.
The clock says 1.31
